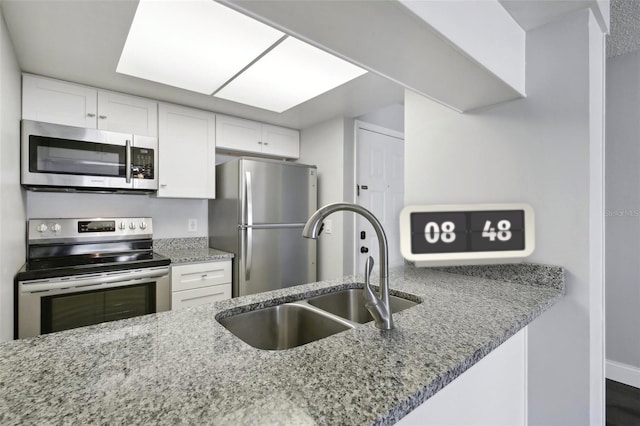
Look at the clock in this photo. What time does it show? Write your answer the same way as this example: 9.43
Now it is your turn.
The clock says 8.48
